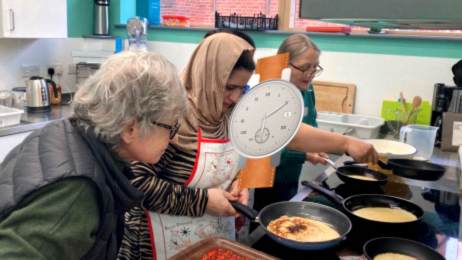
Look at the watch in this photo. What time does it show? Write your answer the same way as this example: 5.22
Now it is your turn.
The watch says 6.10
